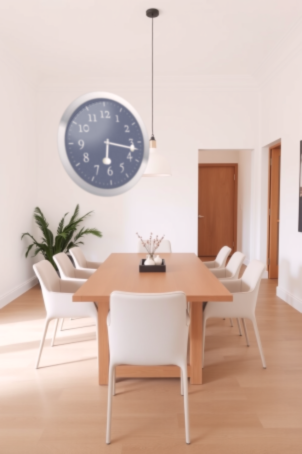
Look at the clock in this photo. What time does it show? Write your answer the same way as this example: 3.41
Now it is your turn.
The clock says 6.17
